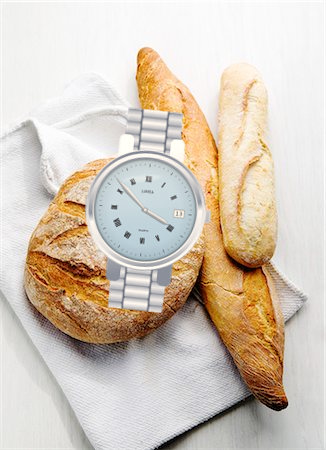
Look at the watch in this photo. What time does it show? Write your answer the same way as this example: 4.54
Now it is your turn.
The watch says 3.52
